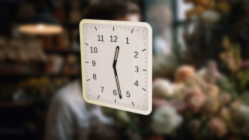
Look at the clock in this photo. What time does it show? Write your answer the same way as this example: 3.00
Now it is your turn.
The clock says 12.28
